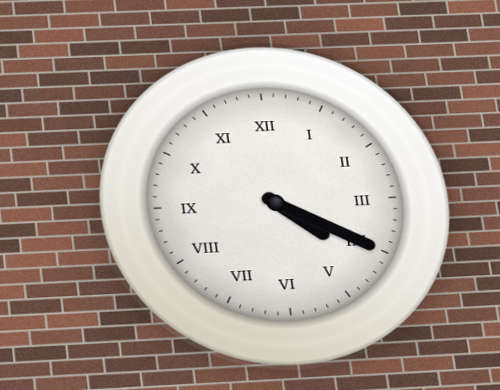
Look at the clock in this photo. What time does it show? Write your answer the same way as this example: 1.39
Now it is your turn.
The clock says 4.20
